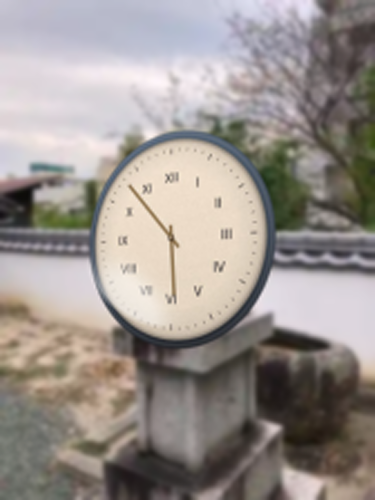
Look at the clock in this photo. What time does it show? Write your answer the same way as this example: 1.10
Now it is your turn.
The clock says 5.53
